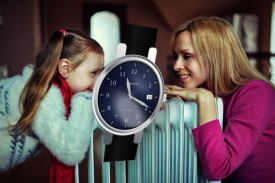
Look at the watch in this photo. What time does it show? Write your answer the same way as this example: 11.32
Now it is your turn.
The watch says 11.19
